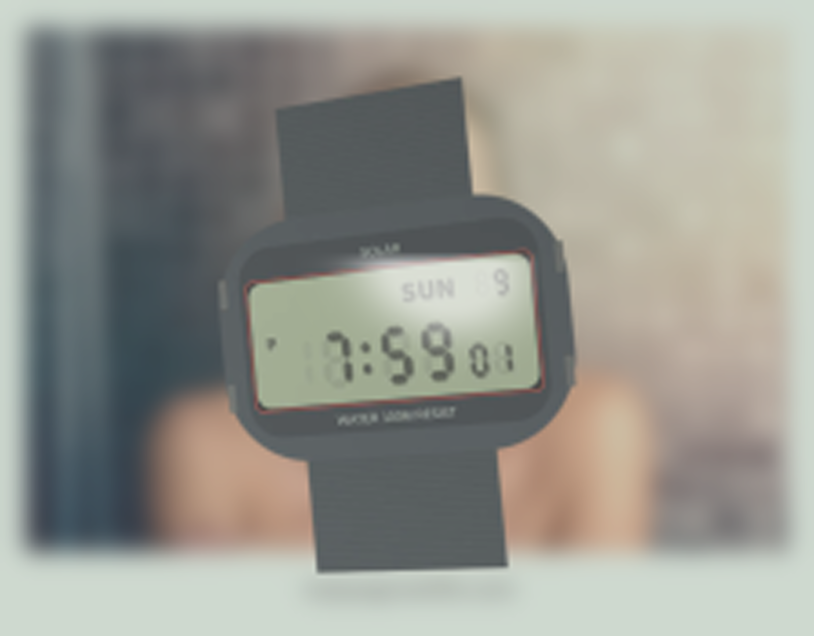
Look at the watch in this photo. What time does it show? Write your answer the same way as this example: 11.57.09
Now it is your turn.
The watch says 7.59.01
